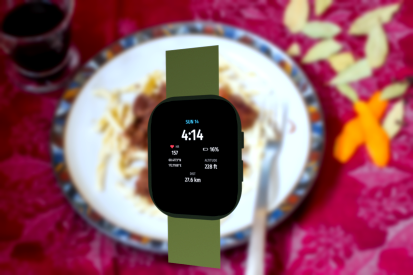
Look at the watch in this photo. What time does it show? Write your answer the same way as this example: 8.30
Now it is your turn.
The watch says 4.14
